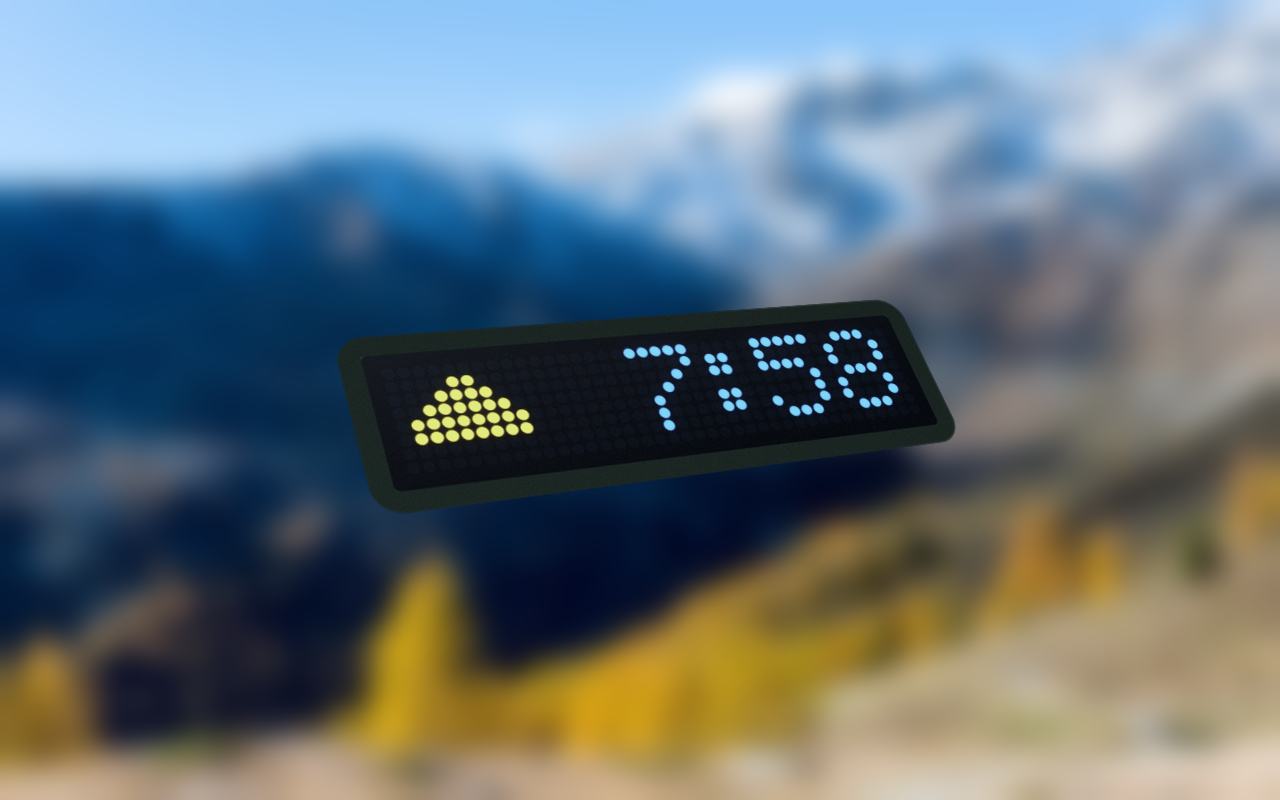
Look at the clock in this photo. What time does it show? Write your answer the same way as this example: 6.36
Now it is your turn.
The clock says 7.58
